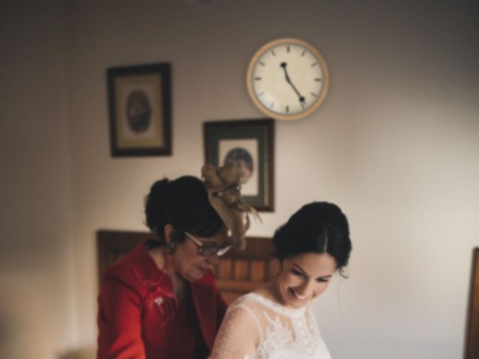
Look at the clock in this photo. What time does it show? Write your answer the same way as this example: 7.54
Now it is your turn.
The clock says 11.24
